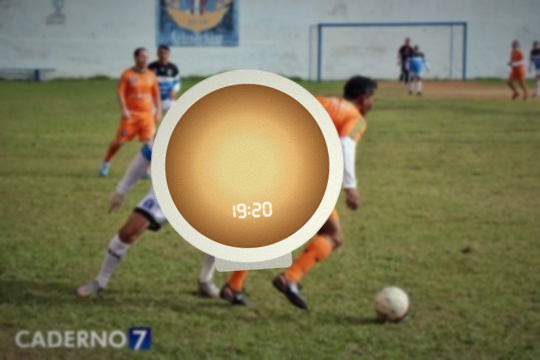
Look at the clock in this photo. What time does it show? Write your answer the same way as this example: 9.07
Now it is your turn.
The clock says 19.20
